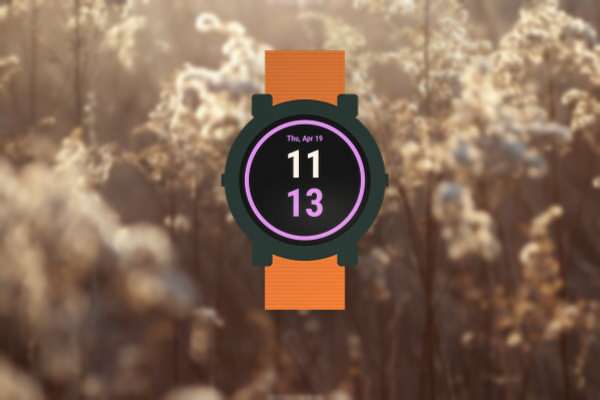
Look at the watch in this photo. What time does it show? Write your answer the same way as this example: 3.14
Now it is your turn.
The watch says 11.13
